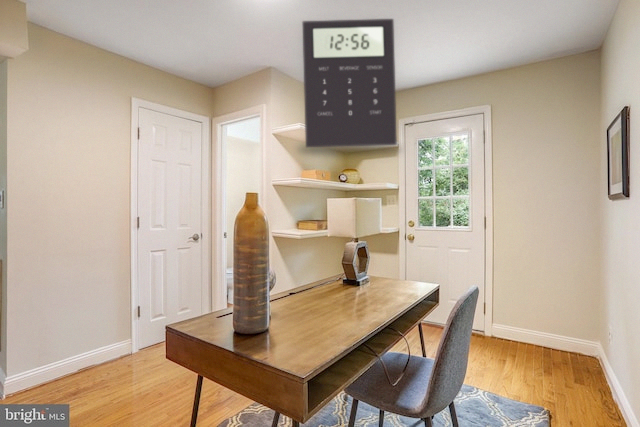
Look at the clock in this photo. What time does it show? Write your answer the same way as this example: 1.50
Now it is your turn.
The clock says 12.56
